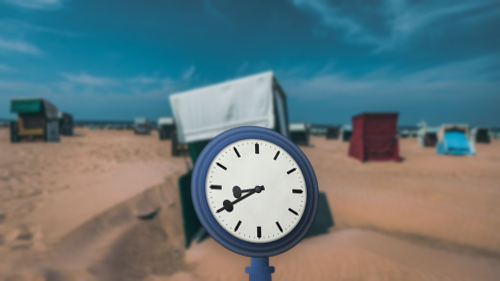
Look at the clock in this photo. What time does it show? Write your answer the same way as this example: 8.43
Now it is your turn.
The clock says 8.40
